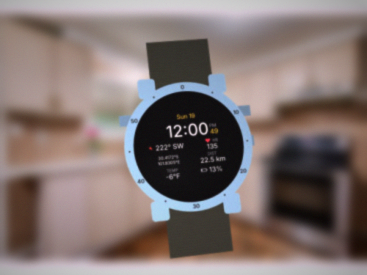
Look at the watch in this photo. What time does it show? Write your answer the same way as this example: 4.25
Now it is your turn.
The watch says 12.00
